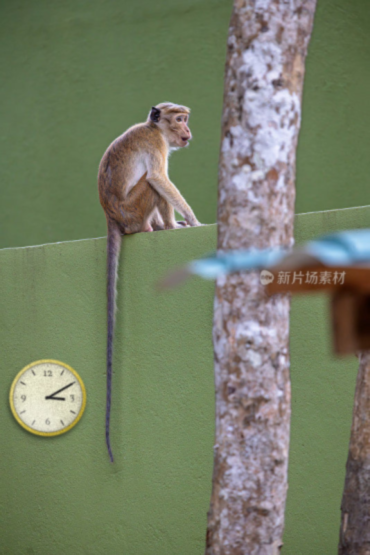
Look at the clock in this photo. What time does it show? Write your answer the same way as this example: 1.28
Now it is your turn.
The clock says 3.10
